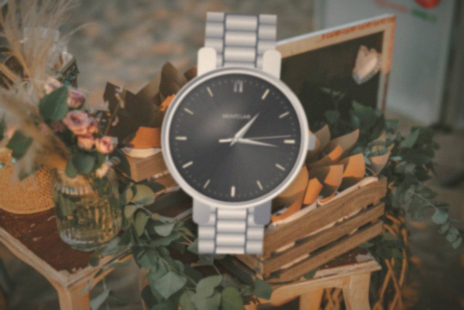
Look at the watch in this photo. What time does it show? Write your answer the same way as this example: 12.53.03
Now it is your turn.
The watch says 1.16.14
